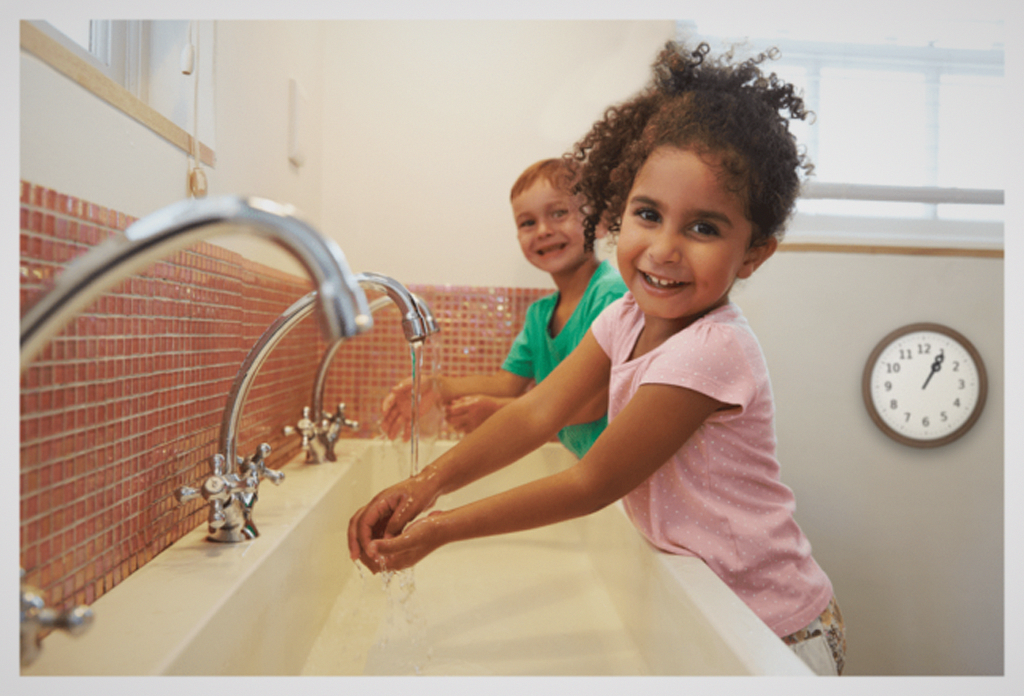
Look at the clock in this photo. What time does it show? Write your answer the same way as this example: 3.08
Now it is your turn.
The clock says 1.05
